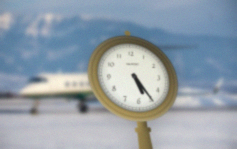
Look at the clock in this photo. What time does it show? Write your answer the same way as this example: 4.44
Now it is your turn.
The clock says 5.25
